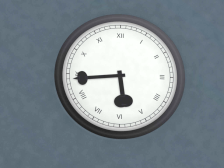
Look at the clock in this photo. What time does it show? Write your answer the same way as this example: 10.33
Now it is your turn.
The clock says 5.44
